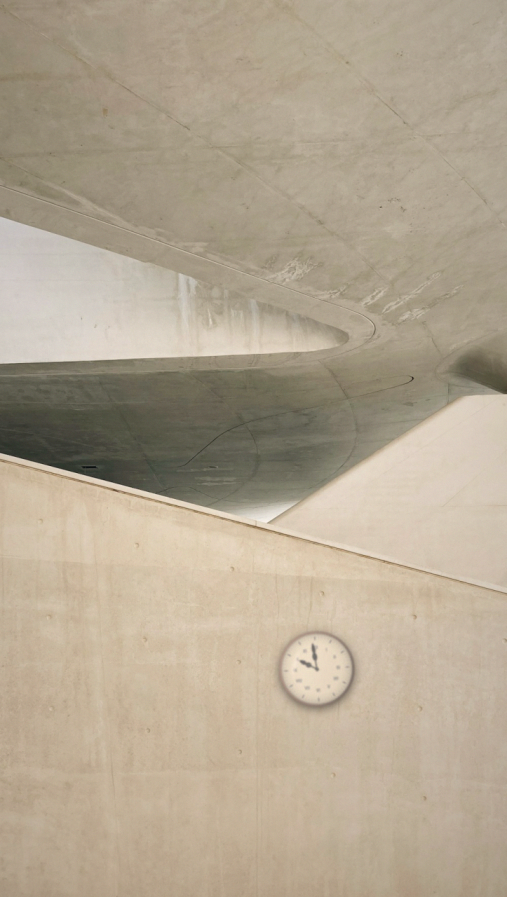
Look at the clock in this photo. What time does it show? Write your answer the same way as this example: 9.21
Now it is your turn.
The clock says 9.59
